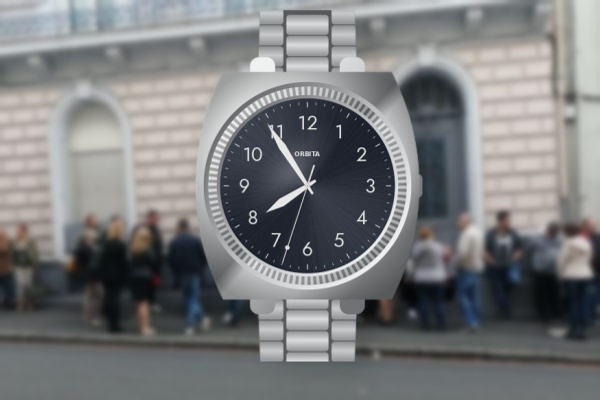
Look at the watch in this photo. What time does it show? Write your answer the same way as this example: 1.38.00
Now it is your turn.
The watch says 7.54.33
